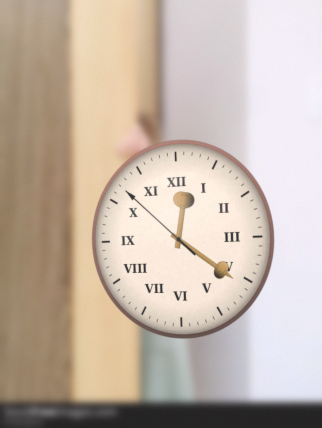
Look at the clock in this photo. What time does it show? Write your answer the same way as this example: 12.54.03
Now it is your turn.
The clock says 12.20.52
